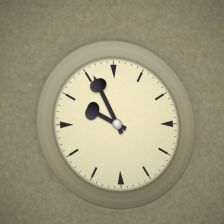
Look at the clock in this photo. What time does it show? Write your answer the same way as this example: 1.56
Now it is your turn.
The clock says 9.56
